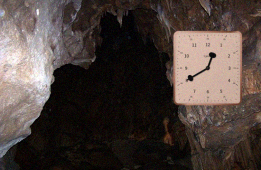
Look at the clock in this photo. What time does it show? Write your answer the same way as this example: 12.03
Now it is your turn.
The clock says 12.40
